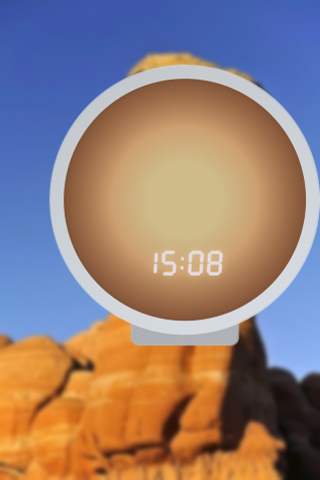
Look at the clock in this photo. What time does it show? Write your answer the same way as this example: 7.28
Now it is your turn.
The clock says 15.08
